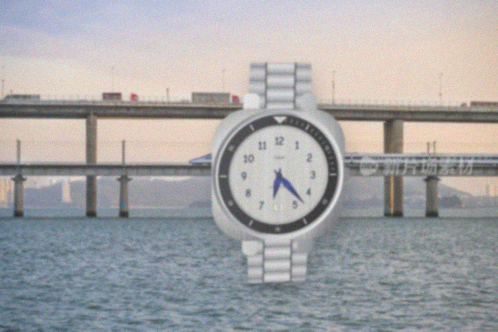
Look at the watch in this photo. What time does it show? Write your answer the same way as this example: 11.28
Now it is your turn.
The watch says 6.23
